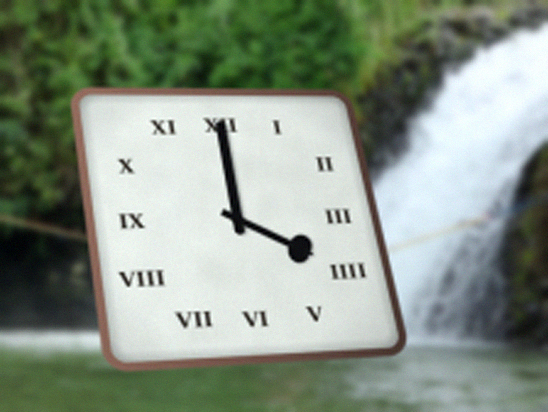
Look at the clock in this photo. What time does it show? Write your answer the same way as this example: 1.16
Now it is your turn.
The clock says 4.00
